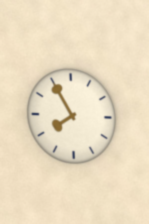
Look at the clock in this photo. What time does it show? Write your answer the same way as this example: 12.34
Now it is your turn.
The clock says 7.55
